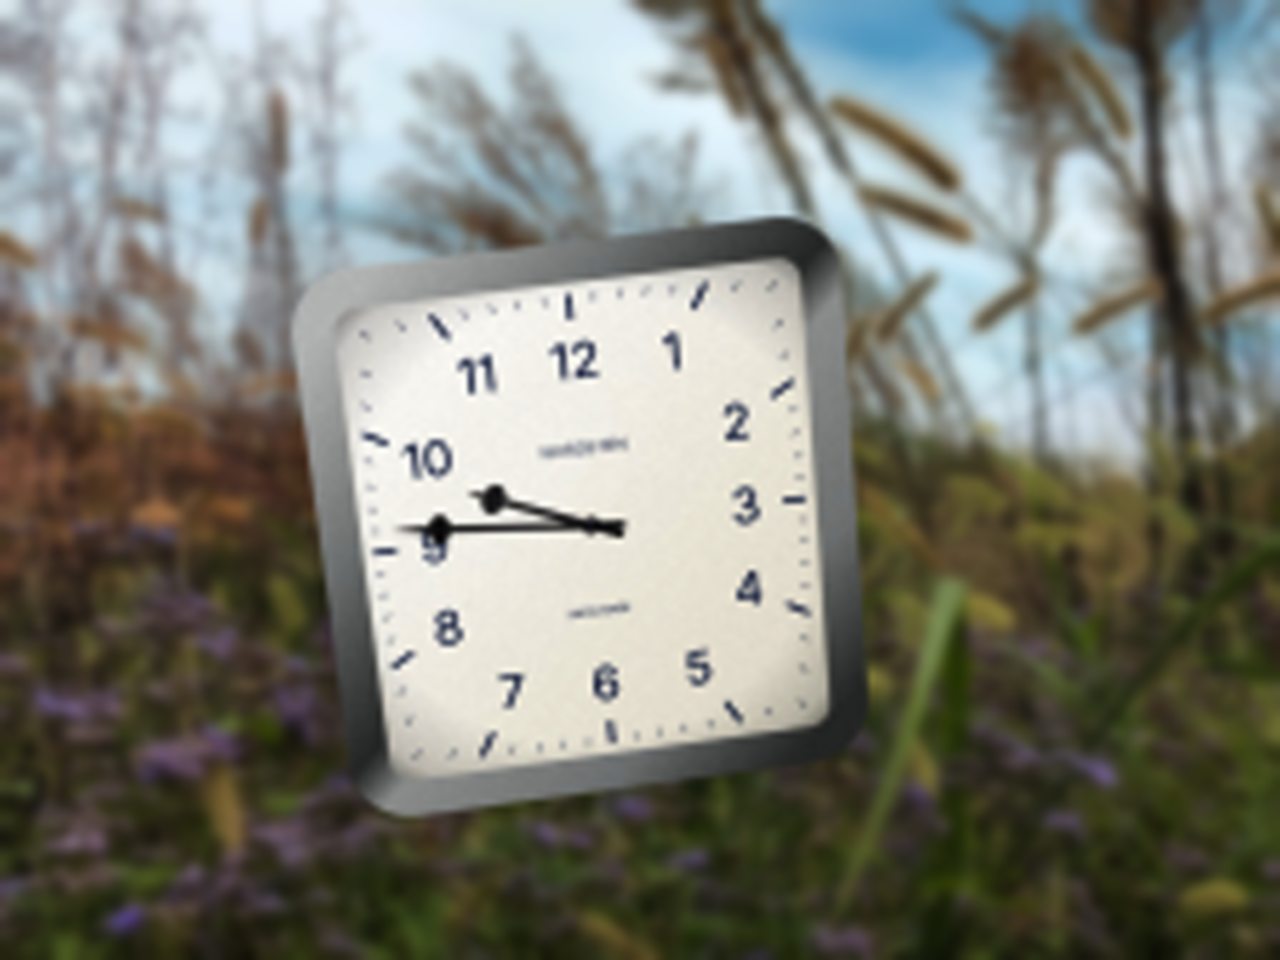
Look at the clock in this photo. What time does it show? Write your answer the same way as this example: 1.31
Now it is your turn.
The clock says 9.46
